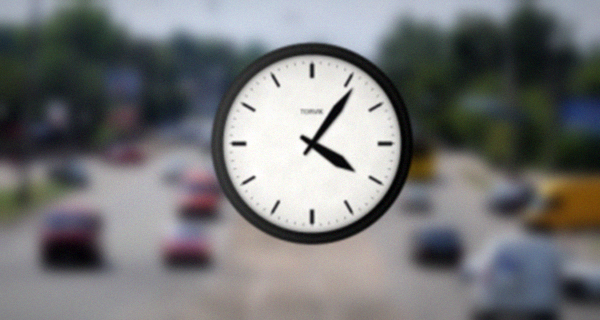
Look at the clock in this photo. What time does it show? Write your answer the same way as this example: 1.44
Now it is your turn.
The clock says 4.06
